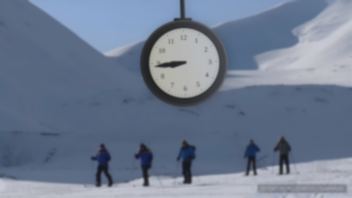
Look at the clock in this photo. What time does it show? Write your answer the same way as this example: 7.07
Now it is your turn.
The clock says 8.44
